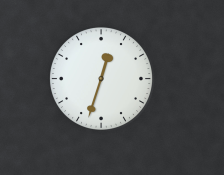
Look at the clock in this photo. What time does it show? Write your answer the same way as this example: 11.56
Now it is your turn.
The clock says 12.33
